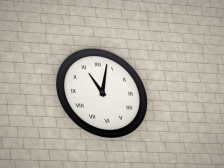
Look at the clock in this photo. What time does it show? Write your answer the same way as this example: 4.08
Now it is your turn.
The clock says 11.03
